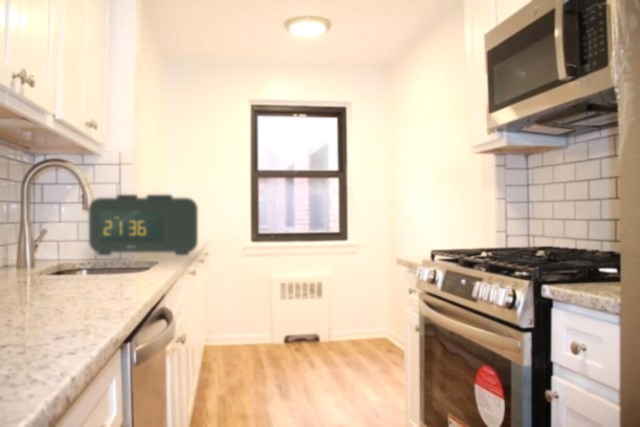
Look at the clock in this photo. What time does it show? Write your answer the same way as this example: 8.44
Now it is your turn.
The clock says 21.36
